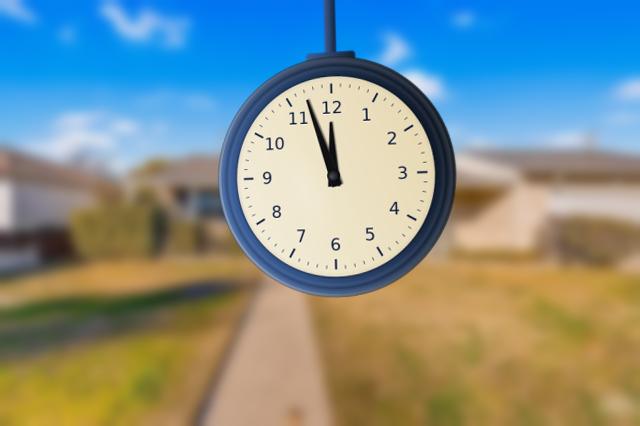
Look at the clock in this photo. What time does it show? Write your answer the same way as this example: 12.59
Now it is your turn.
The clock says 11.57
